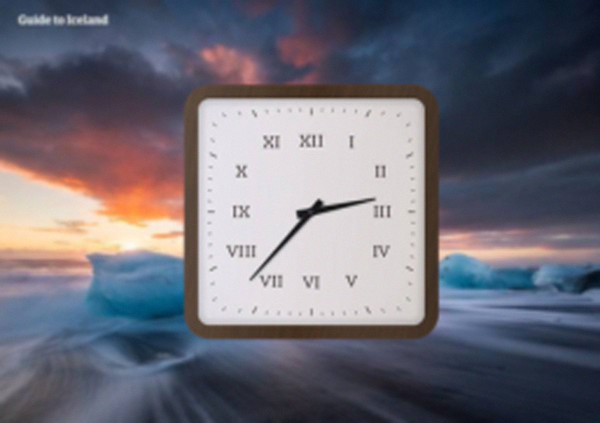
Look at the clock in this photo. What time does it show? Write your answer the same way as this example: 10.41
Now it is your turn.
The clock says 2.37
